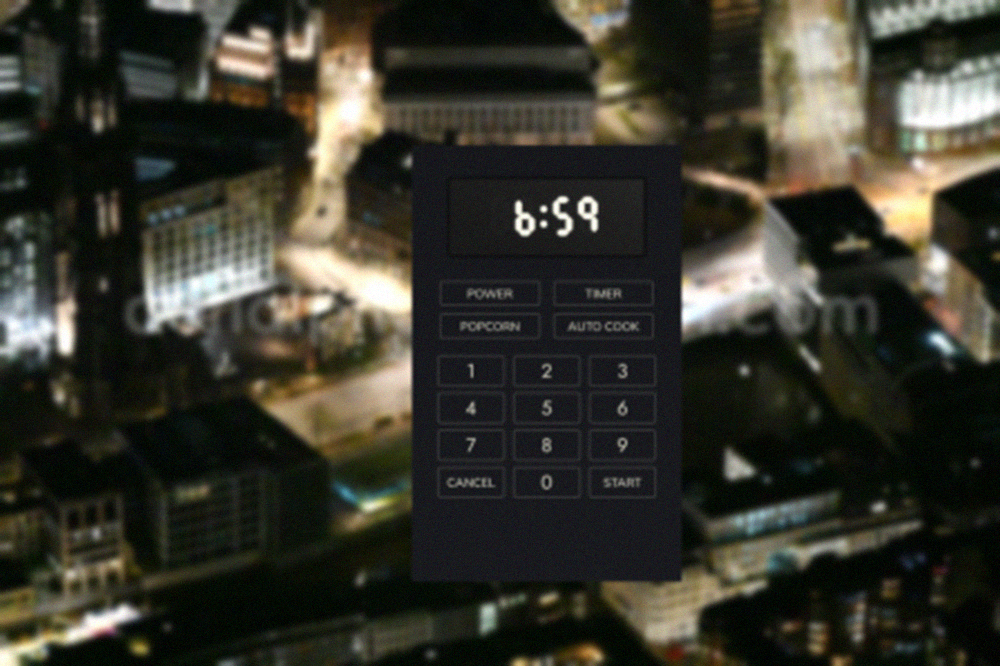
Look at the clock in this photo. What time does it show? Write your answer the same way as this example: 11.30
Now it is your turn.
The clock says 6.59
